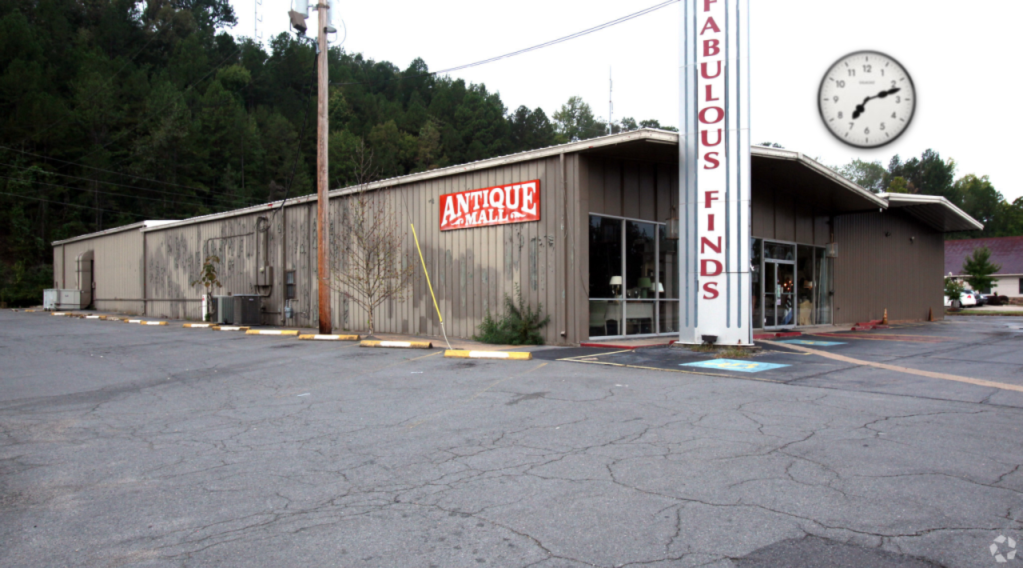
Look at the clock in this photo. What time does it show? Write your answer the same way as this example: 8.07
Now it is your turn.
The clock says 7.12
